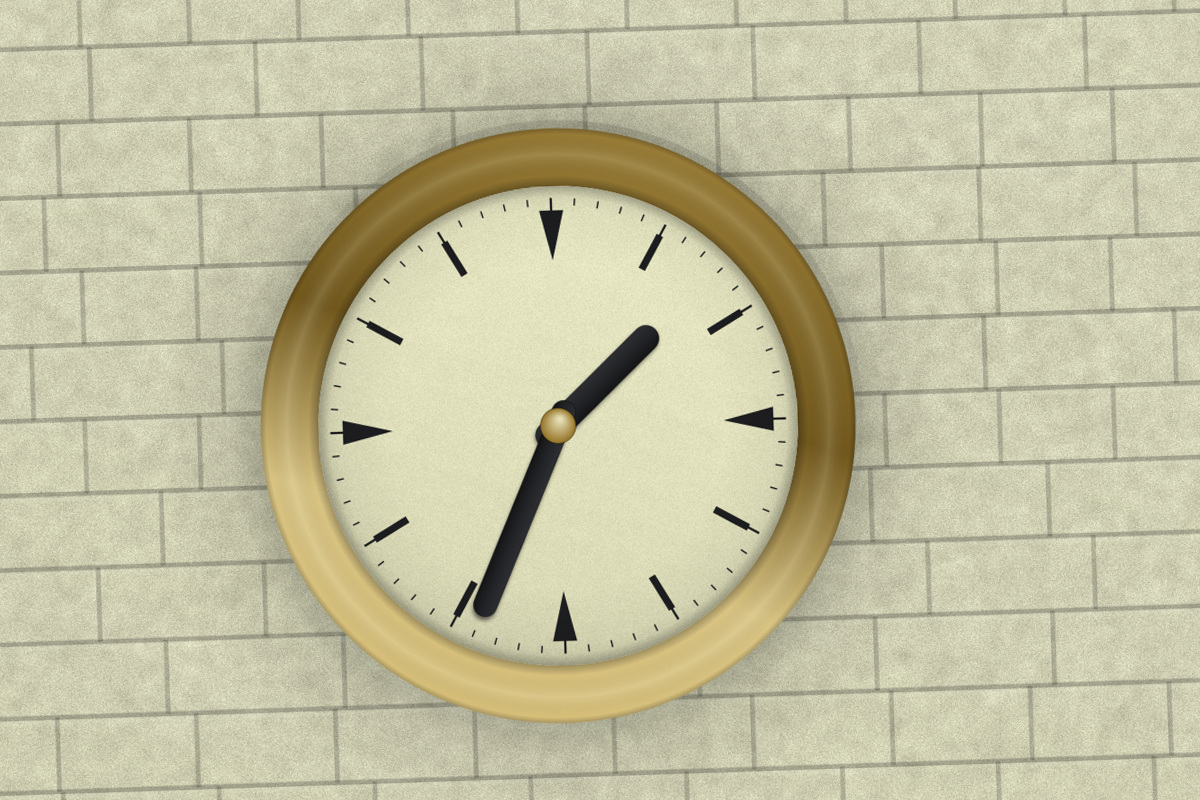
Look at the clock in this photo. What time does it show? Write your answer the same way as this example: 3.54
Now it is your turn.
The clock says 1.34
